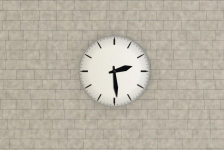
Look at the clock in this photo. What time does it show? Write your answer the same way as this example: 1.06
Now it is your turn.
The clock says 2.29
